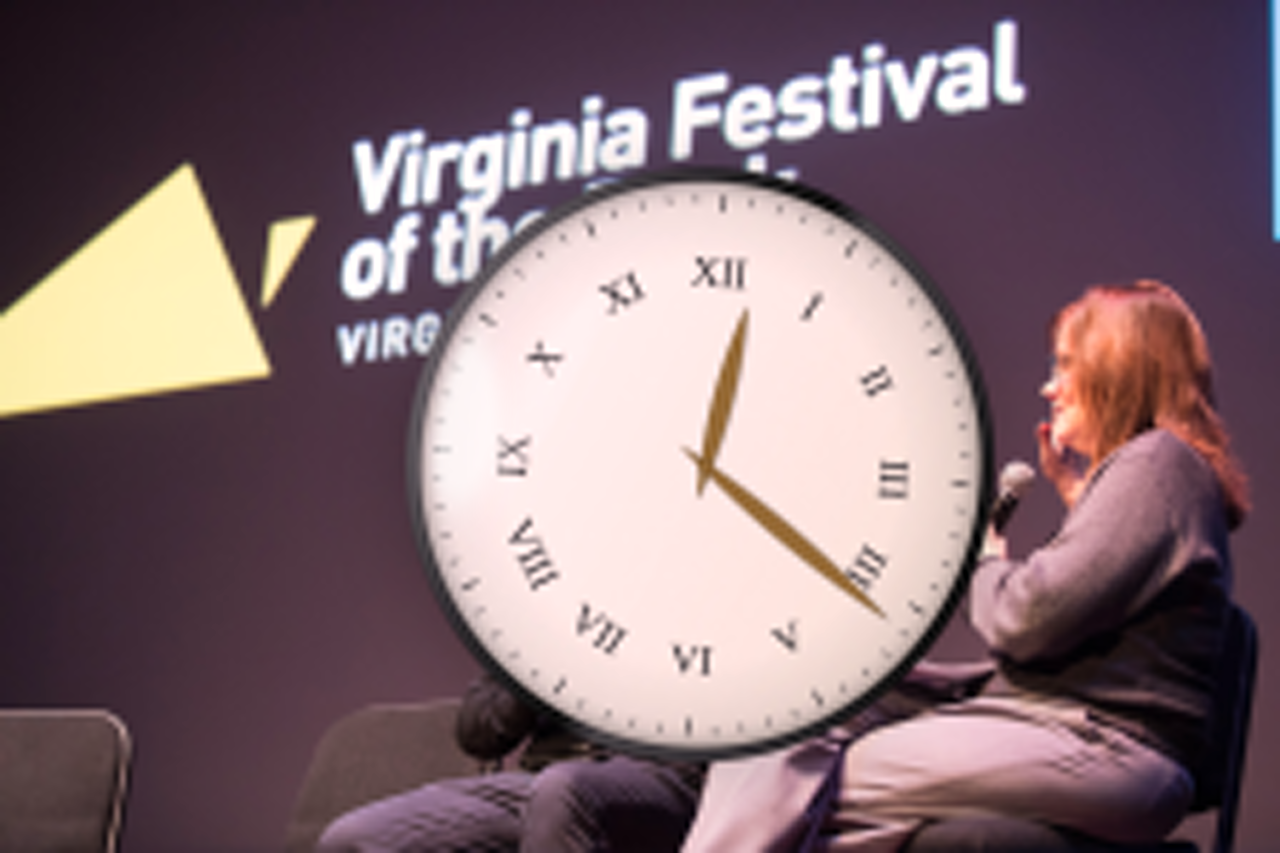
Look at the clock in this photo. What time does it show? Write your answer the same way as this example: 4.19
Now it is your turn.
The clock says 12.21
